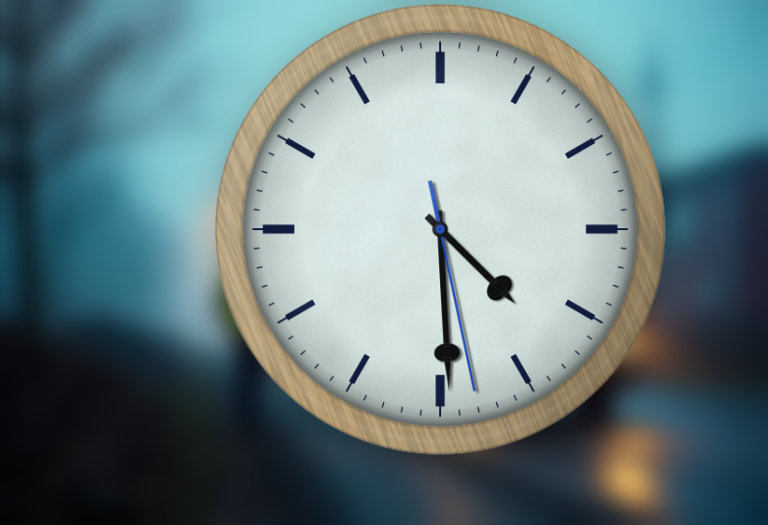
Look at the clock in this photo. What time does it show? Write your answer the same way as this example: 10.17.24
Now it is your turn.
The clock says 4.29.28
